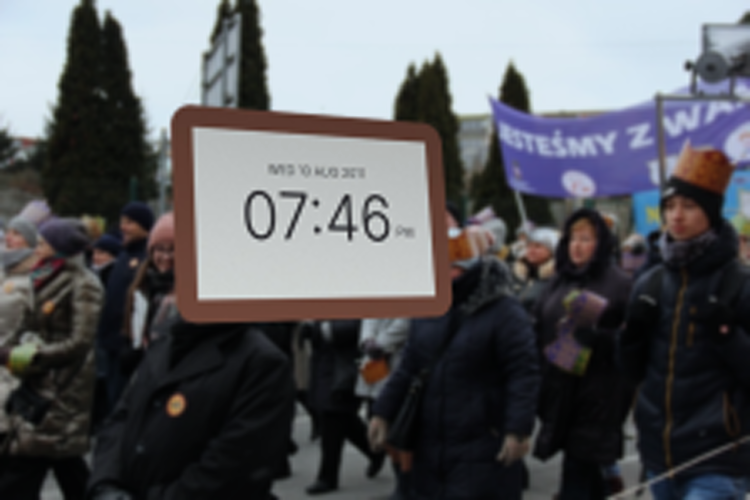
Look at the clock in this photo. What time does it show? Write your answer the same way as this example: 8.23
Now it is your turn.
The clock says 7.46
